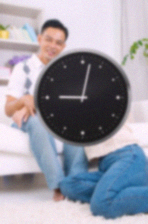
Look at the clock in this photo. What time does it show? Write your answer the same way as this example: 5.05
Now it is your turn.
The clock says 9.02
